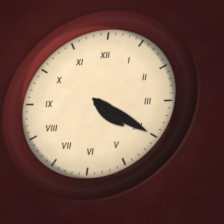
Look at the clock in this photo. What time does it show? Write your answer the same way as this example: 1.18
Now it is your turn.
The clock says 4.20
